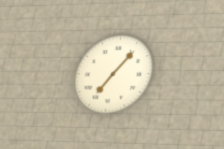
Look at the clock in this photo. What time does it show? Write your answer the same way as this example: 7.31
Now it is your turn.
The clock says 7.06
